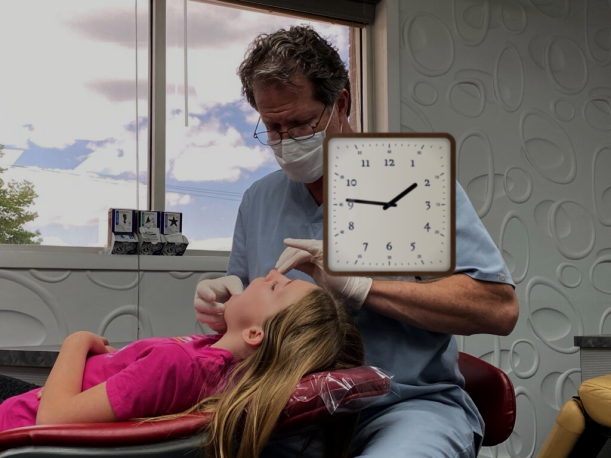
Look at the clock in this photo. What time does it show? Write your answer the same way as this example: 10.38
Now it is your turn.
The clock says 1.46
